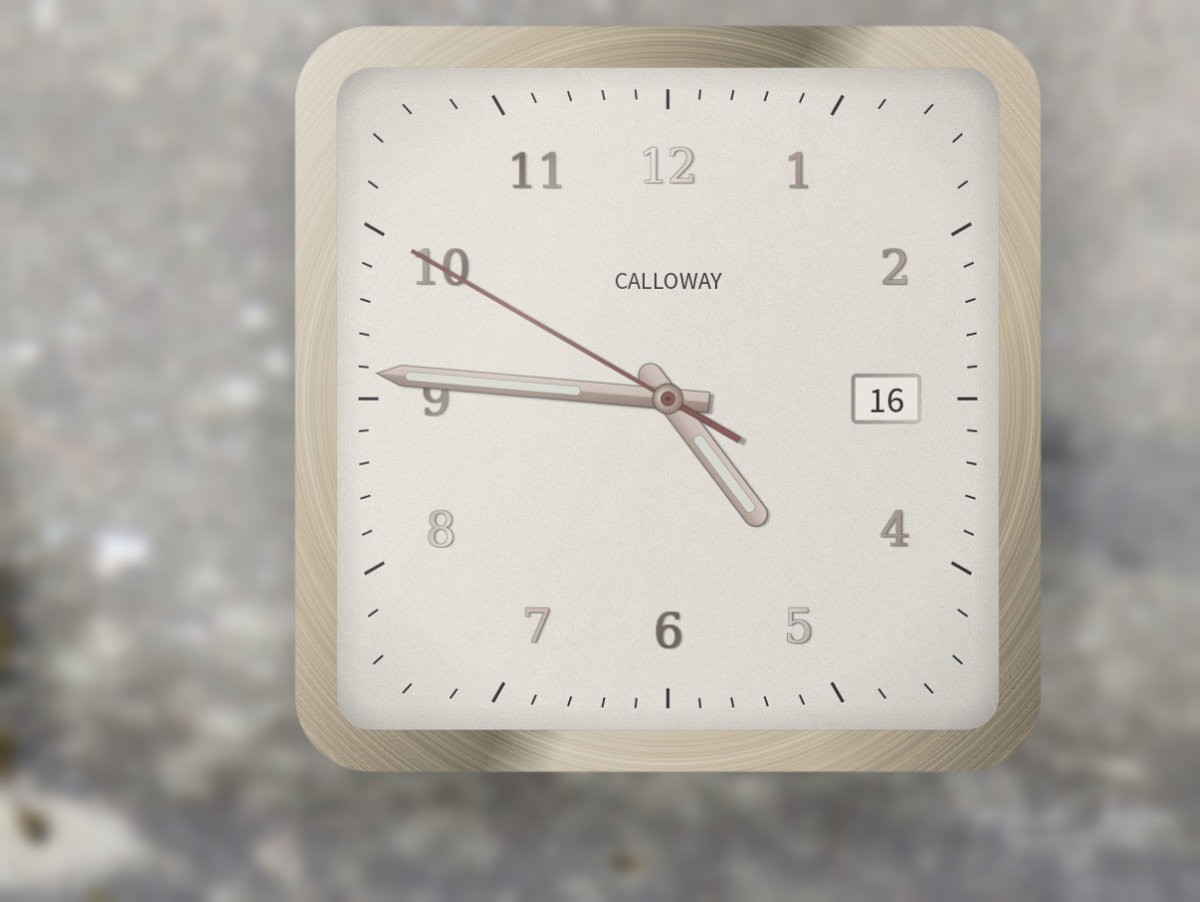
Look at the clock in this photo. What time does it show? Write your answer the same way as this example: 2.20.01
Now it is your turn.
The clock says 4.45.50
